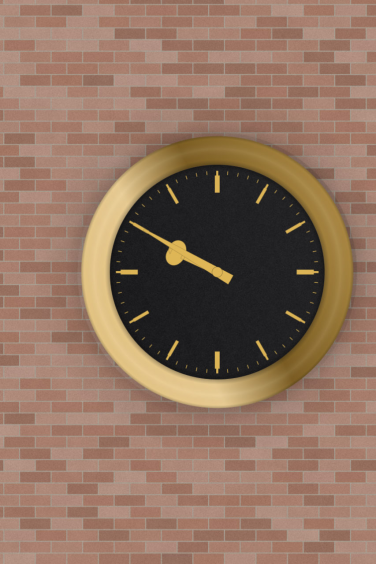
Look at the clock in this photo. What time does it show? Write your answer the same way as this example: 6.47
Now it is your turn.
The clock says 9.50
